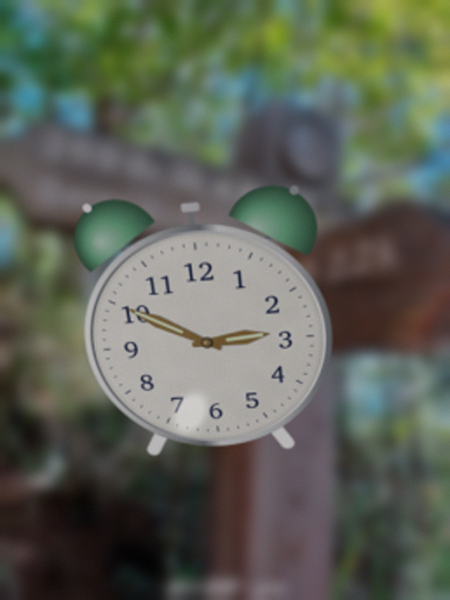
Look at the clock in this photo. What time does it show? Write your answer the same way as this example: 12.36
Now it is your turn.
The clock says 2.50
